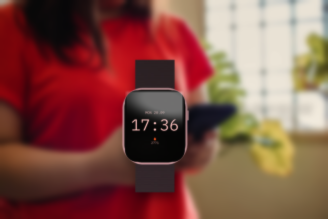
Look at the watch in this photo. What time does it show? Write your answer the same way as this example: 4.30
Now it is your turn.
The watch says 17.36
